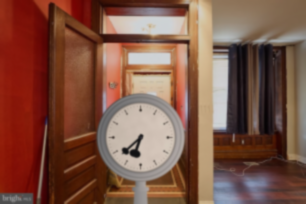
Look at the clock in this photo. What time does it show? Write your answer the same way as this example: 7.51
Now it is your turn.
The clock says 6.38
